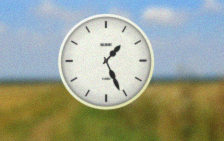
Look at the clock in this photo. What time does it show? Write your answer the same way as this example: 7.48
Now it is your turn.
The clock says 1.26
